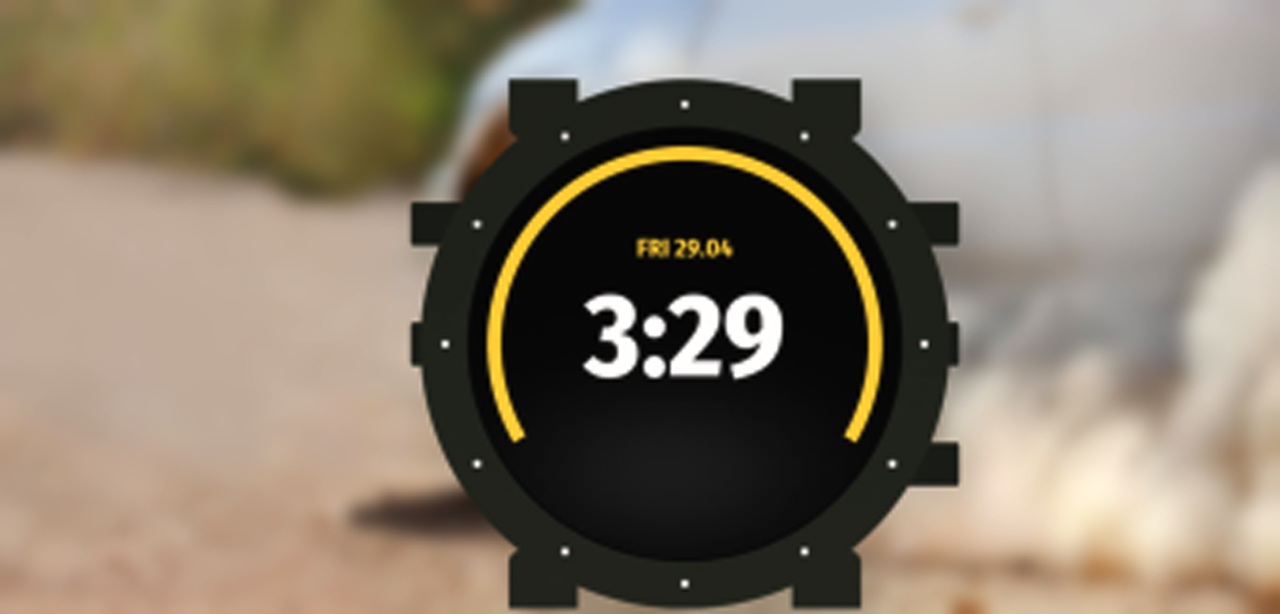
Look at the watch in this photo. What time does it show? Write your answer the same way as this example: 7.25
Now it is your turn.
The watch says 3.29
